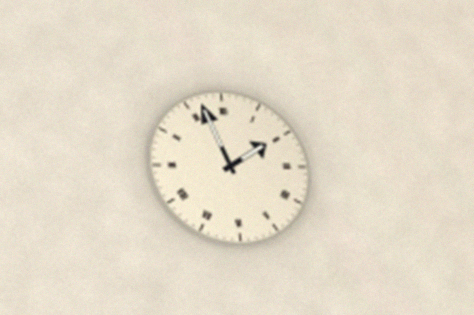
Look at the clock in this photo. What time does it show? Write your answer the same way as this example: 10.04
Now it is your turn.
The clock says 1.57
